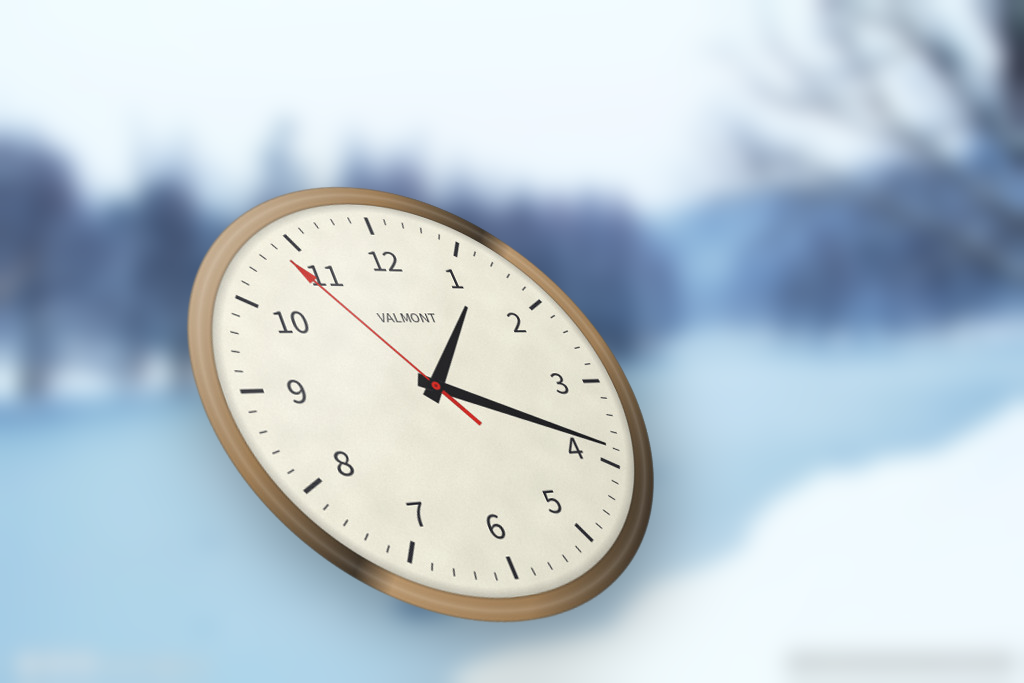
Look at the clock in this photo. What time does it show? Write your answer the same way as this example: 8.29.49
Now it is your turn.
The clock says 1.18.54
